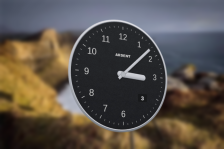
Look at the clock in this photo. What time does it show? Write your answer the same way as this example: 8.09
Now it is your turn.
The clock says 3.08
